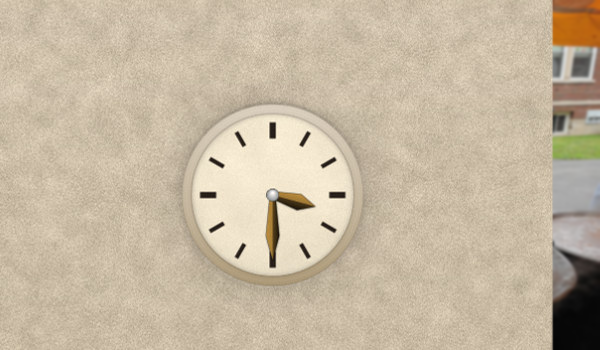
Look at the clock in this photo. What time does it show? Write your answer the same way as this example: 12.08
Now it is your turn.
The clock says 3.30
